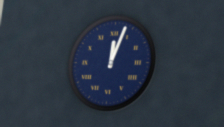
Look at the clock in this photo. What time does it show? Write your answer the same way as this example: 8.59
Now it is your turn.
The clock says 12.03
